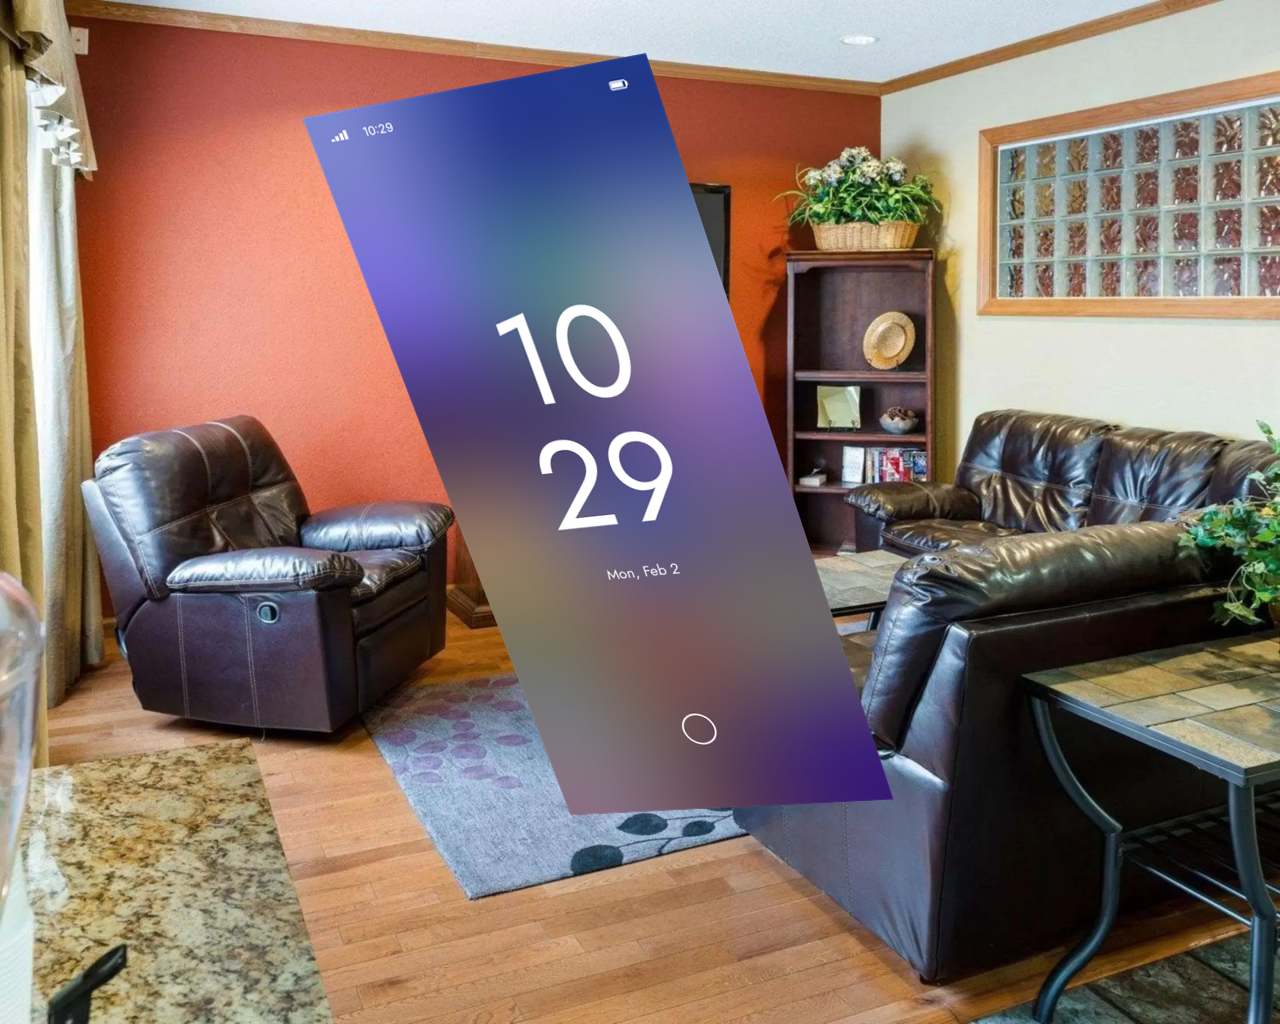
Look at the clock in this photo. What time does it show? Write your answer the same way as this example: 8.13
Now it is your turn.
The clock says 10.29
